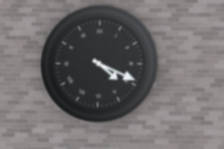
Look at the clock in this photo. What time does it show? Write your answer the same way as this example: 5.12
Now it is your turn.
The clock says 4.19
